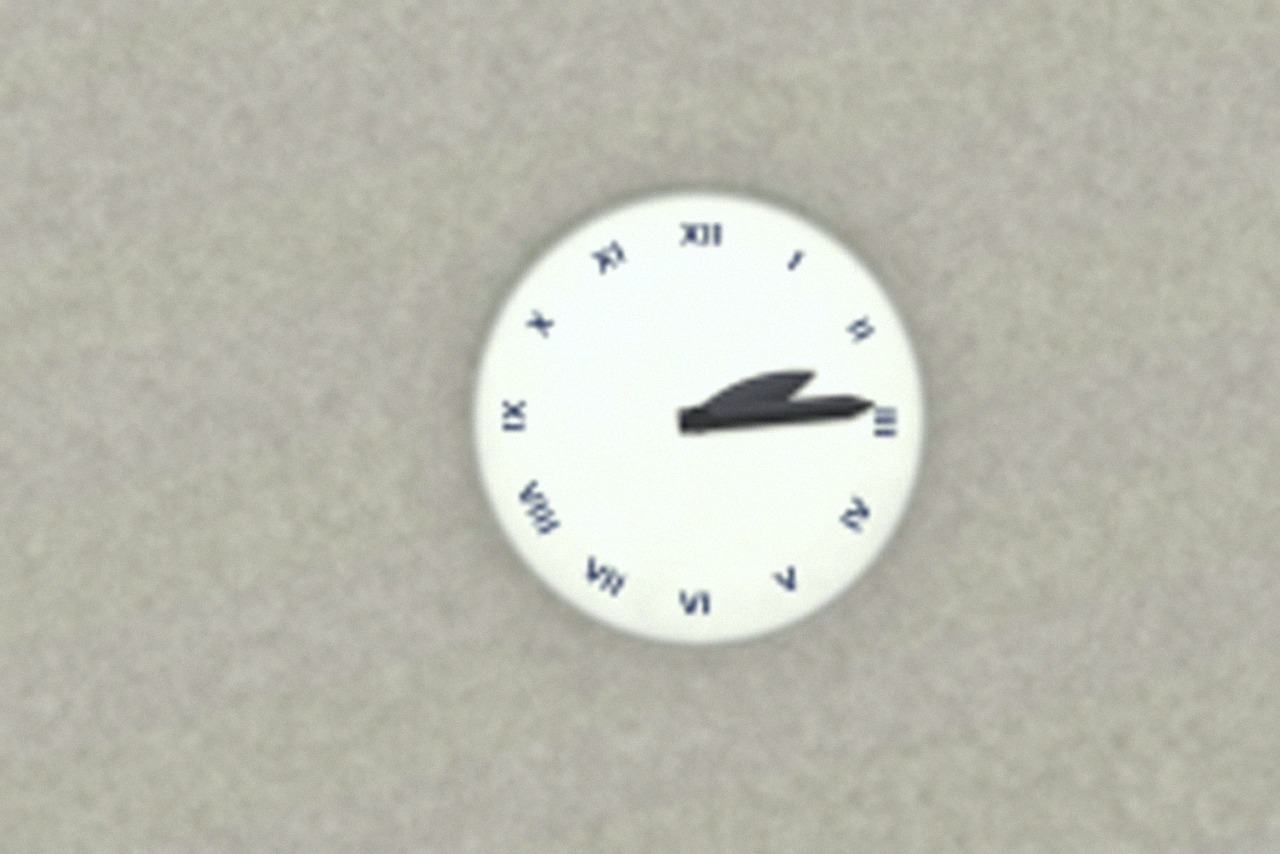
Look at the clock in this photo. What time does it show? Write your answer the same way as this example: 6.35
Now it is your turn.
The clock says 2.14
